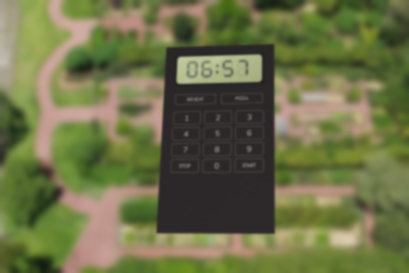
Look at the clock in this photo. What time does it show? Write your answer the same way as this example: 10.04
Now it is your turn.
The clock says 6.57
